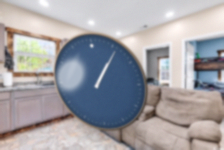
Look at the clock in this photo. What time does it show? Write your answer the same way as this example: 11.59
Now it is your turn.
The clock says 1.06
